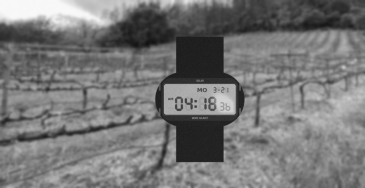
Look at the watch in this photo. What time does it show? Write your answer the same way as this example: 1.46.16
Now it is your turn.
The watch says 4.18.36
